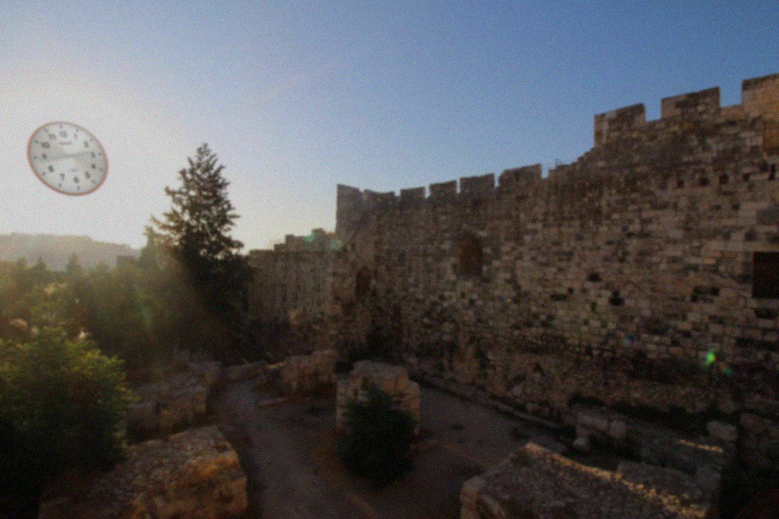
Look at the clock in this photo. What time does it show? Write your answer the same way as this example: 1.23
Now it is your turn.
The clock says 2.44
